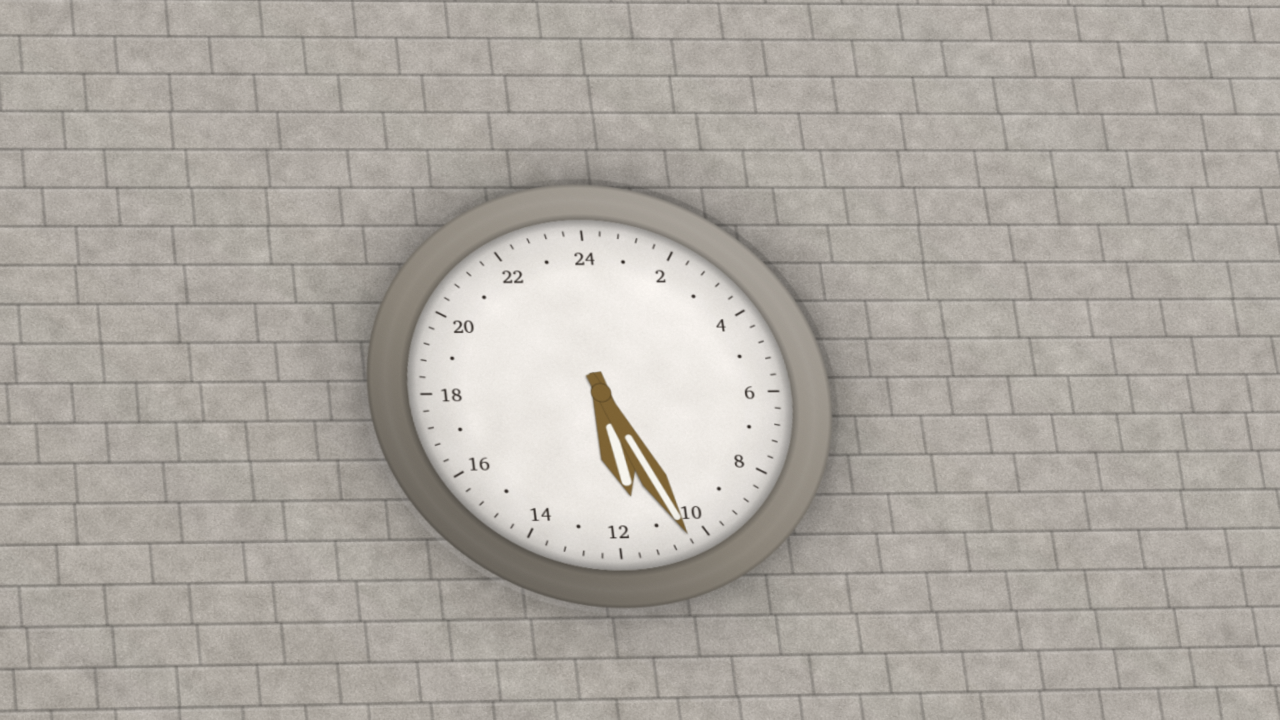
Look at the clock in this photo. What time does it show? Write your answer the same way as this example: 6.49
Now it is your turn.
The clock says 11.26
